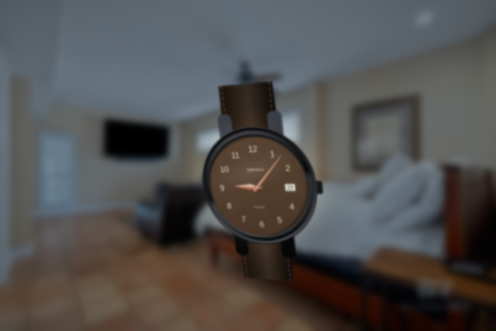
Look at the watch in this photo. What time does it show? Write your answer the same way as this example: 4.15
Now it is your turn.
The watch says 9.07
